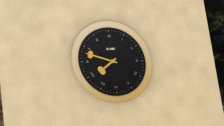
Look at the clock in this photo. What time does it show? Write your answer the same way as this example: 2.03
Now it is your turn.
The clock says 7.48
